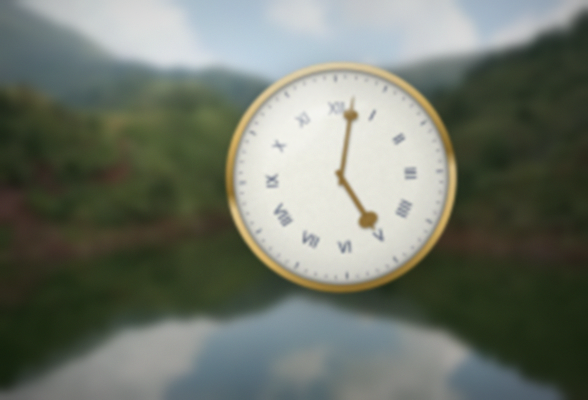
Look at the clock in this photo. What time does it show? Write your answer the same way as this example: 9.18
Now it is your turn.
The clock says 5.02
